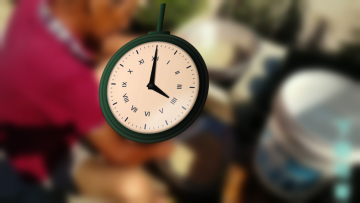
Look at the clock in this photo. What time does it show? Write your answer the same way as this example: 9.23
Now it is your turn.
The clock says 4.00
